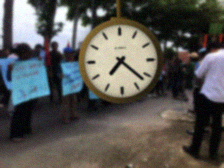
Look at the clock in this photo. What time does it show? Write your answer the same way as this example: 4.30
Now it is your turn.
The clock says 7.22
